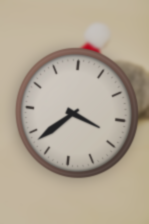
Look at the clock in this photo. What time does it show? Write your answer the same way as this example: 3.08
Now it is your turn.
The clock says 3.38
